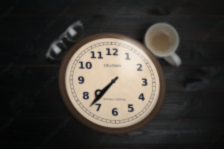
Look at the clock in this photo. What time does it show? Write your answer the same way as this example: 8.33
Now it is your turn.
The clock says 7.37
